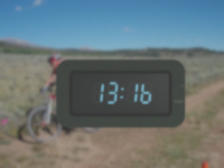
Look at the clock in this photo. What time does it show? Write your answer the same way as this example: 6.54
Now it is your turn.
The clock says 13.16
